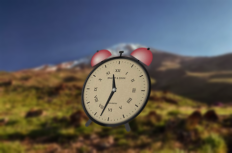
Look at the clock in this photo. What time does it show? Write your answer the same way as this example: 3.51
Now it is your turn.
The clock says 11.33
